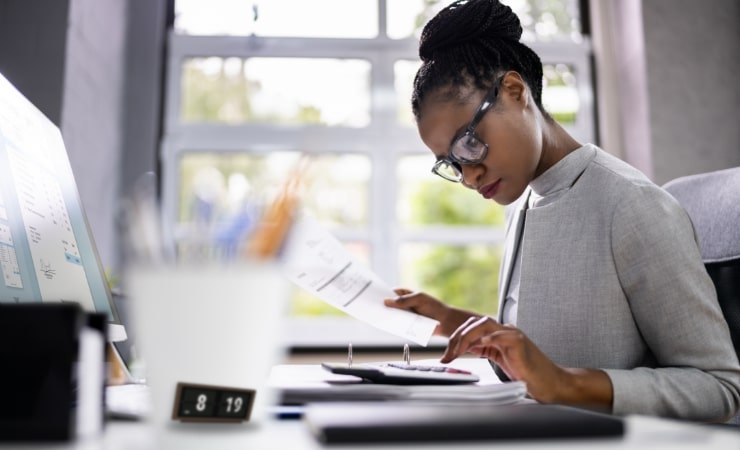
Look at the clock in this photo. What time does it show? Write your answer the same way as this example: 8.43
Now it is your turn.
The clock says 8.19
